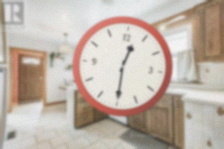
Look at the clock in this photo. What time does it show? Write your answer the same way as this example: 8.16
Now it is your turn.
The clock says 12.30
